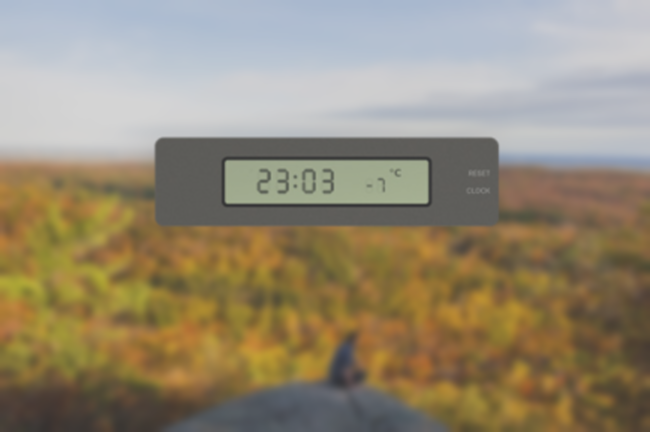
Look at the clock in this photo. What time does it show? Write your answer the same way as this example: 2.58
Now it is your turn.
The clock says 23.03
